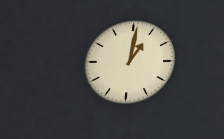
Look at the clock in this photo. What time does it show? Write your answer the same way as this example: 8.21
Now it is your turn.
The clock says 1.01
